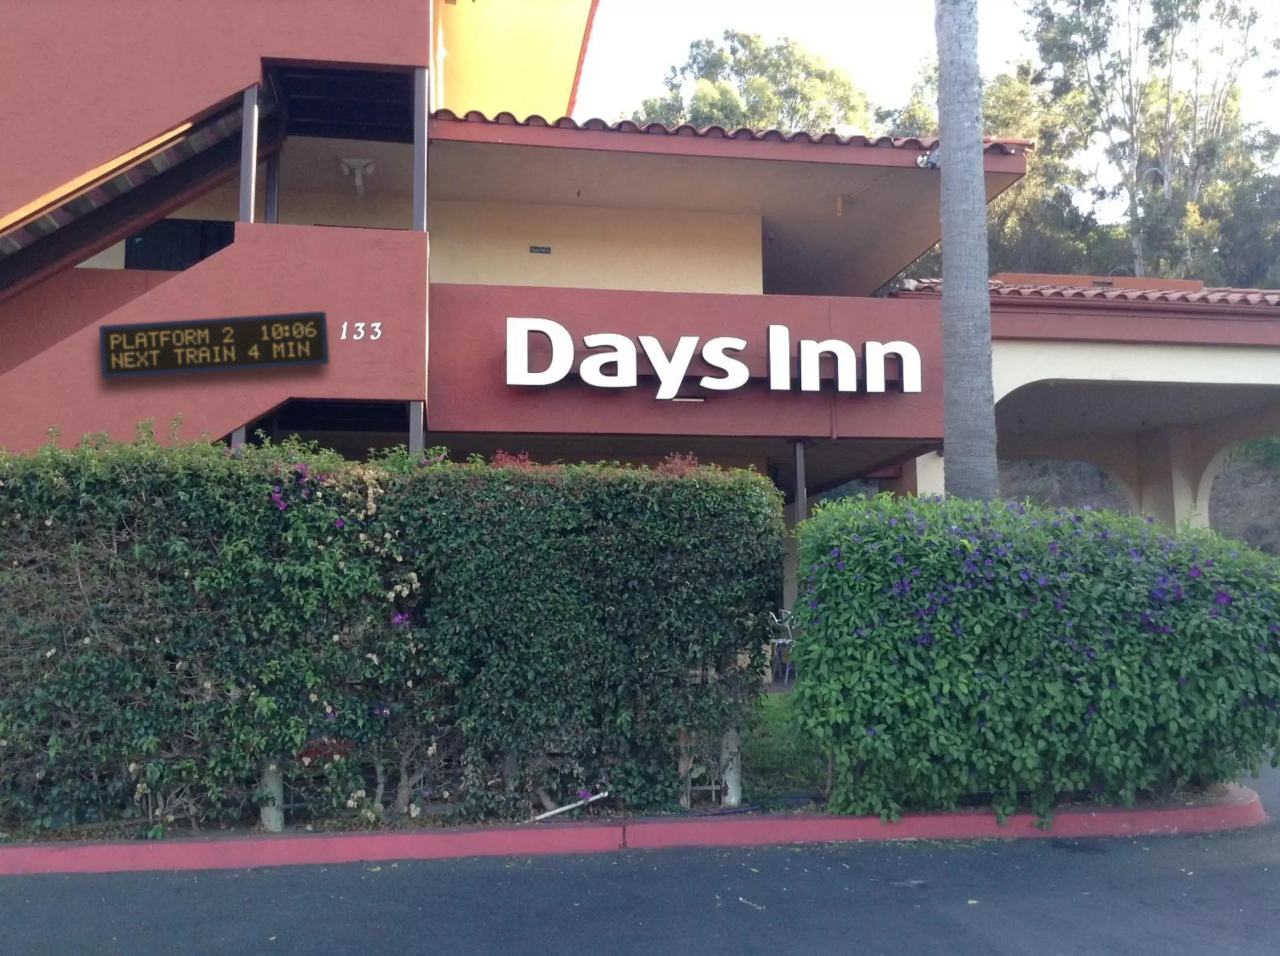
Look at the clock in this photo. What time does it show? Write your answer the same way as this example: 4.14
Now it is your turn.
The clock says 10.06
